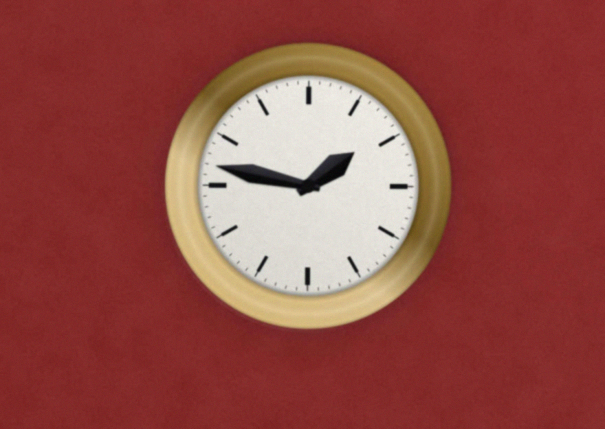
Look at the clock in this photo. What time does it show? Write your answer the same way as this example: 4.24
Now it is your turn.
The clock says 1.47
